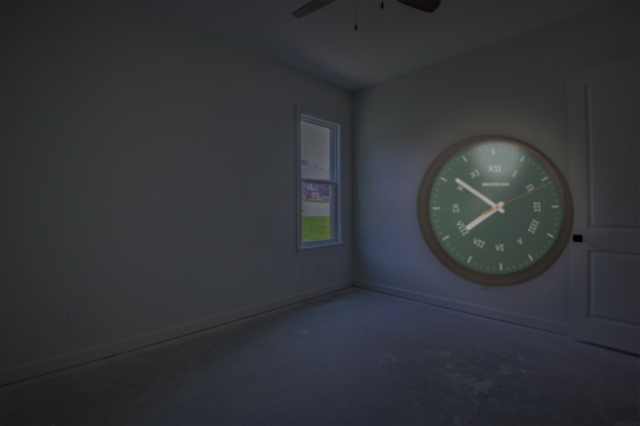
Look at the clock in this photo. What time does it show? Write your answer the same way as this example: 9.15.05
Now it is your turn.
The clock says 7.51.11
